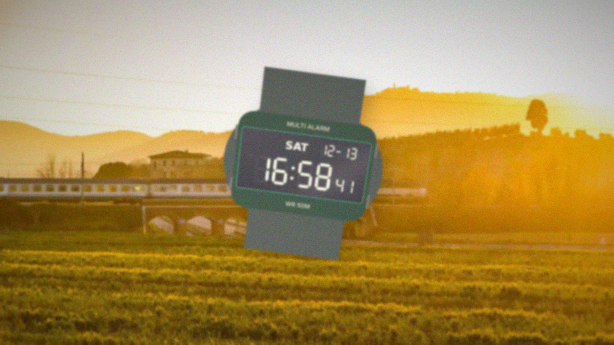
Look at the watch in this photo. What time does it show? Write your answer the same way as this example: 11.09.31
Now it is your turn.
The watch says 16.58.41
